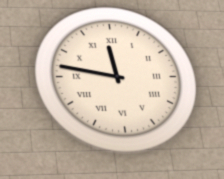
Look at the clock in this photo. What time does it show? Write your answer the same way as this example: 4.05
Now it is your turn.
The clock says 11.47
